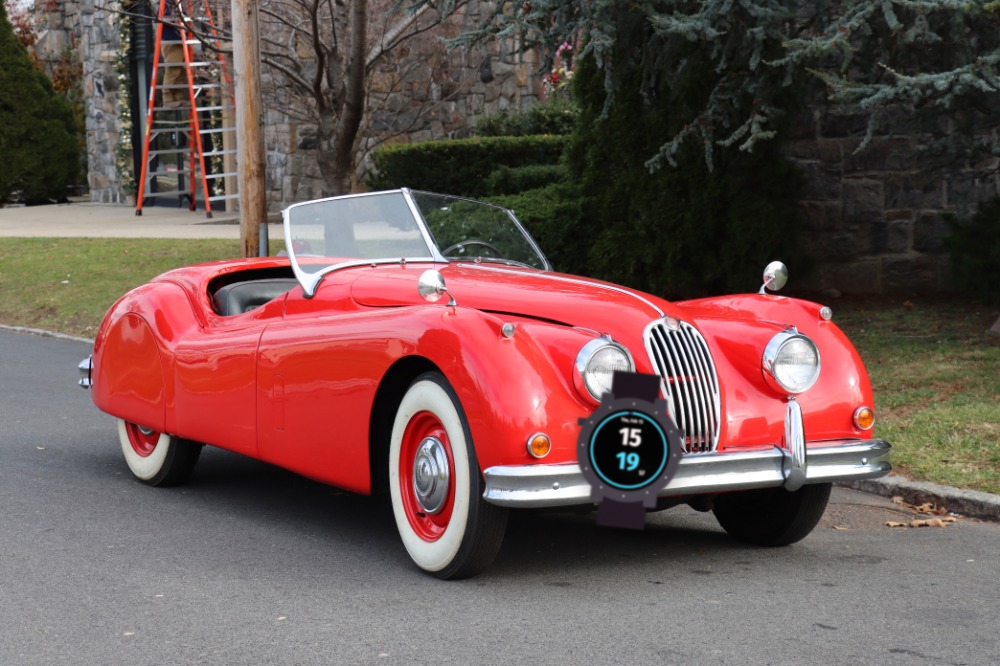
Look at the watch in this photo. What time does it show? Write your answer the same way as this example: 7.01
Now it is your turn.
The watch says 15.19
